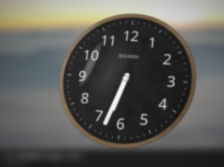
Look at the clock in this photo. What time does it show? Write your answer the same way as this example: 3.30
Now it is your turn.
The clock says 6.33
